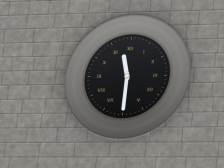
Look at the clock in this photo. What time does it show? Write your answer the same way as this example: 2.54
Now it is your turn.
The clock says 11.30
